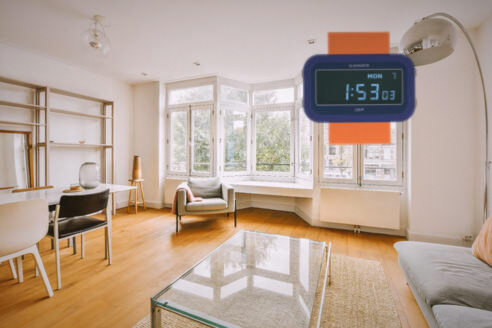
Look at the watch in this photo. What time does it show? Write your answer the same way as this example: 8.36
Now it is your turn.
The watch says 1.53
